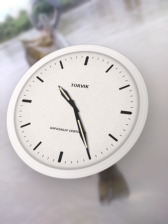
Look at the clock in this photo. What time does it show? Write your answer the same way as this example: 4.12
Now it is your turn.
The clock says 10.25
